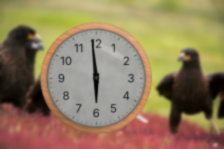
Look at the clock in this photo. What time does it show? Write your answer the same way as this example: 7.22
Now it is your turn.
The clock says 5.59
